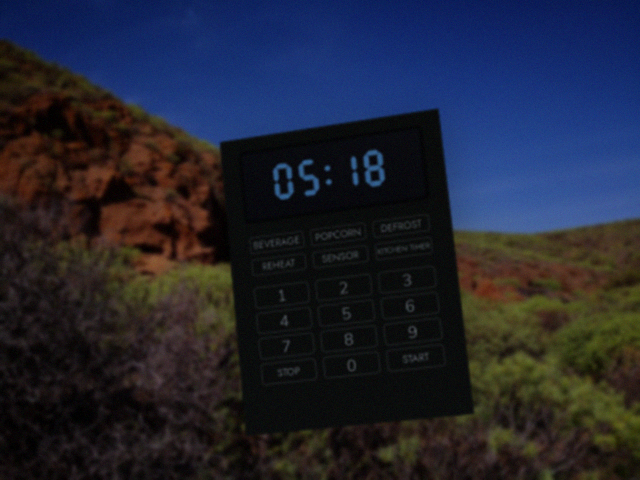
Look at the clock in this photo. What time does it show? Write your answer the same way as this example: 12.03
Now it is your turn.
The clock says 5.18
